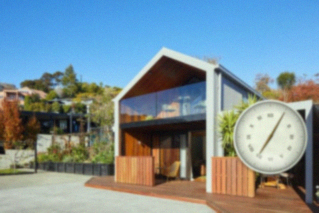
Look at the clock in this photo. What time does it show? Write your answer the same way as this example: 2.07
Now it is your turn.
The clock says 7.05
